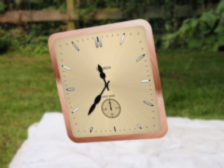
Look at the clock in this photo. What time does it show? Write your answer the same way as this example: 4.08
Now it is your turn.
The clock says 11.37
